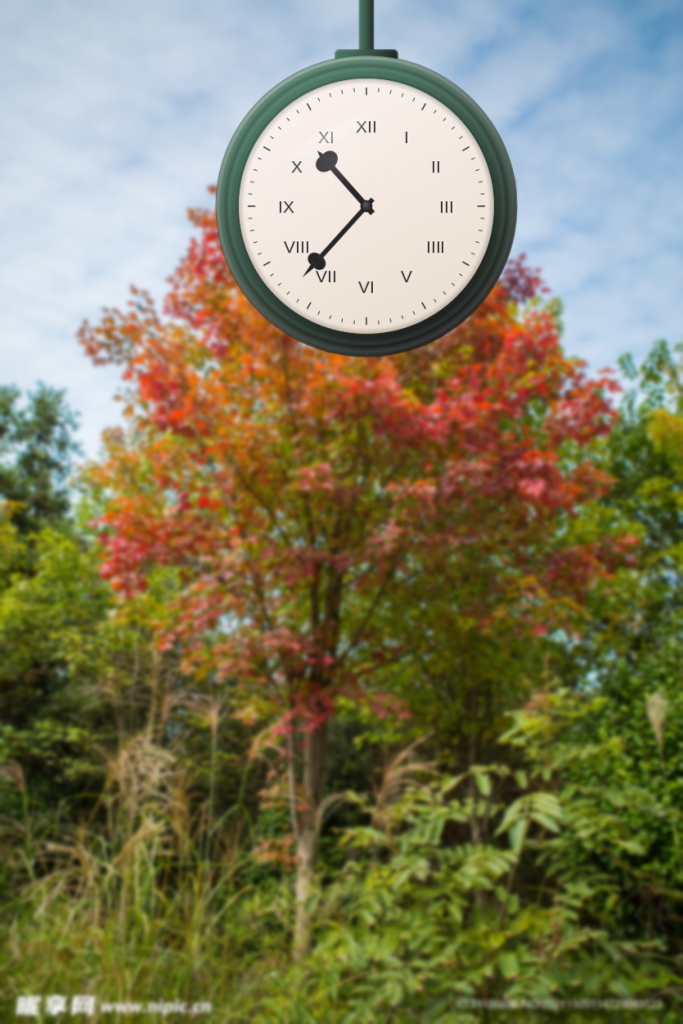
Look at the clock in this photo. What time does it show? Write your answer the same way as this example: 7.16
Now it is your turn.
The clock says 10.37
